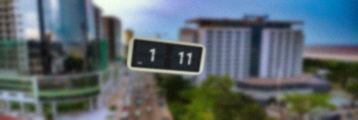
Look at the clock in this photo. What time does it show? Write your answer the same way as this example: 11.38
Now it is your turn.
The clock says 1.11
